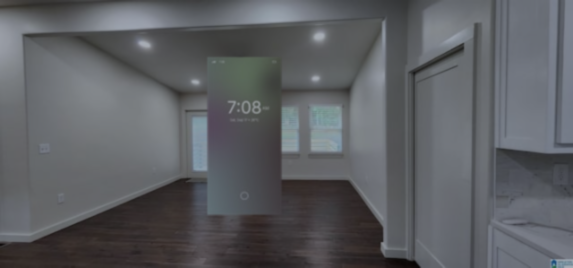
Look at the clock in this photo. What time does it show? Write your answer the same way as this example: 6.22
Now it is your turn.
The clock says 7.08
